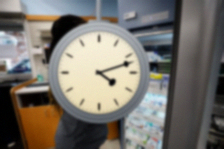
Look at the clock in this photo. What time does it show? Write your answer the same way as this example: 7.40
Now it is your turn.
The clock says 4.12
